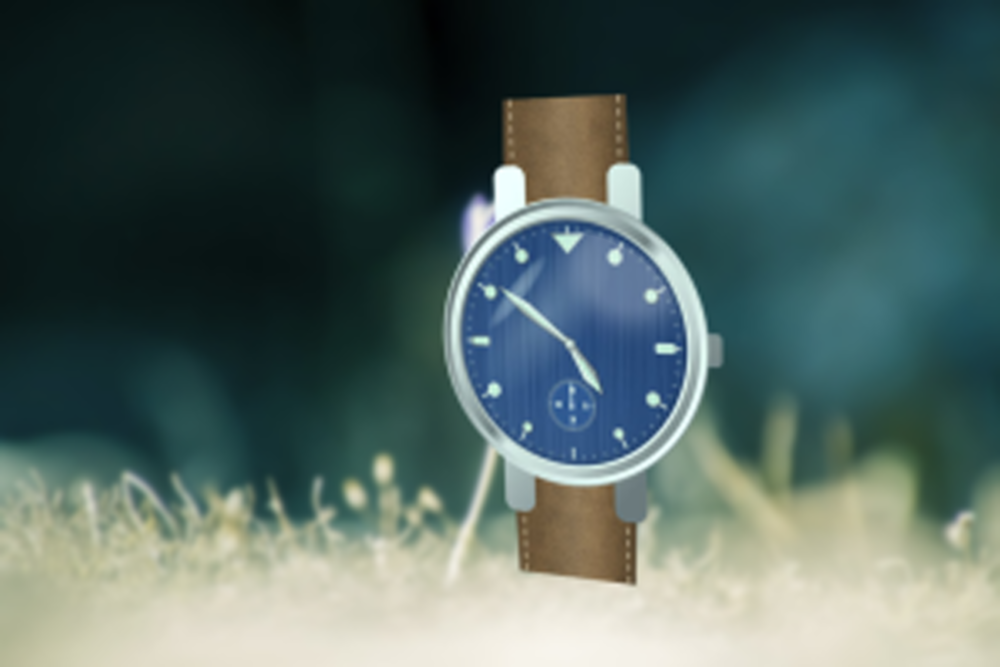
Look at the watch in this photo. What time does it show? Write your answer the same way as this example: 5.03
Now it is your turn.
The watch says 4.51
